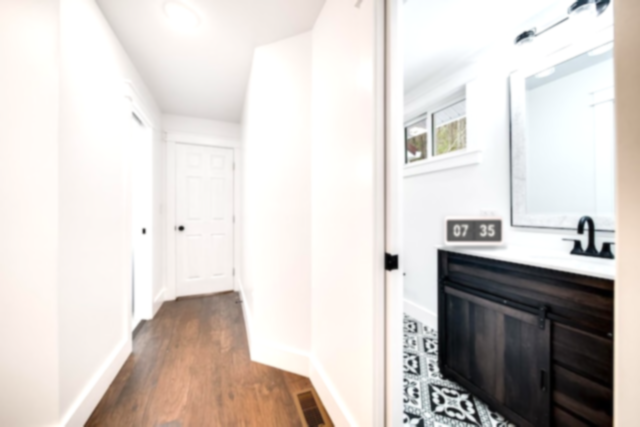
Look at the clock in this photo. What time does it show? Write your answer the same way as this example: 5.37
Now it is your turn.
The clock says 7.35
